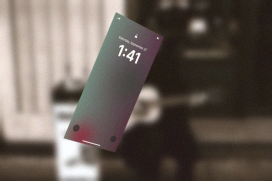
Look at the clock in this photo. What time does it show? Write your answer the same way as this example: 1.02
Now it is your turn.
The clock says 1.41
